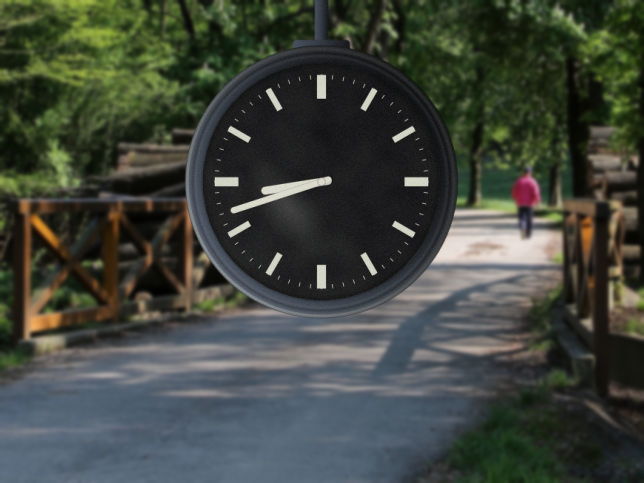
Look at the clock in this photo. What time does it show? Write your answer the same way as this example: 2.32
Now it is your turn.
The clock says 8.42
